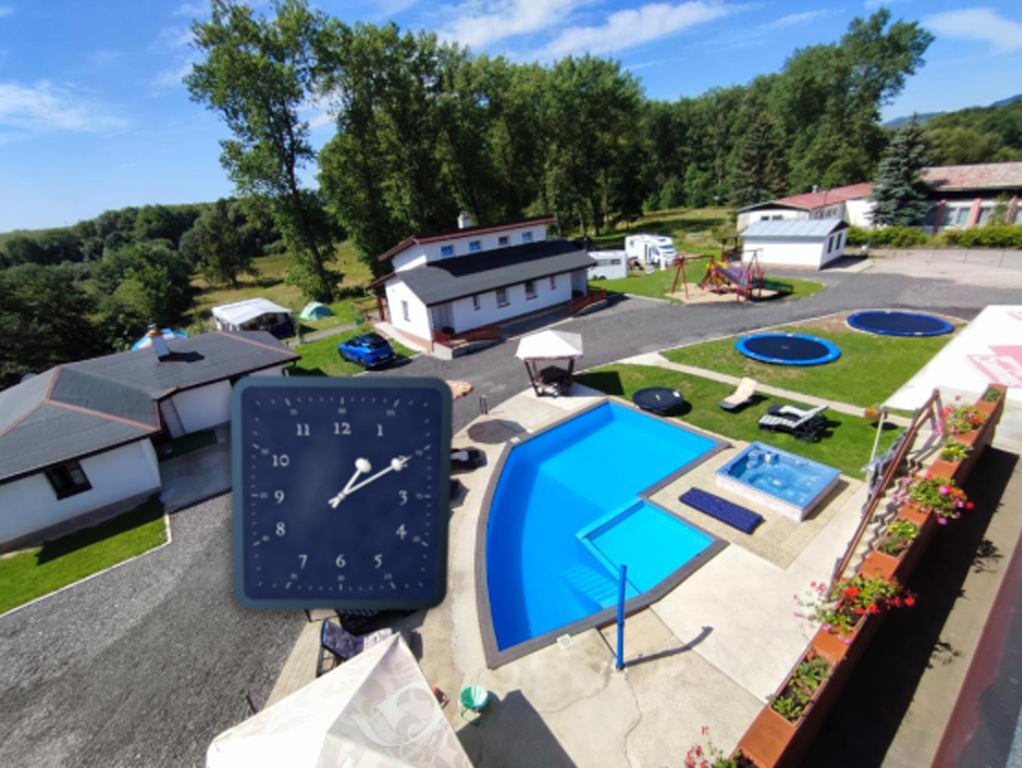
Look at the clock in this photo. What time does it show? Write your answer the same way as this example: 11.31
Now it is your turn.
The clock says 1.10
